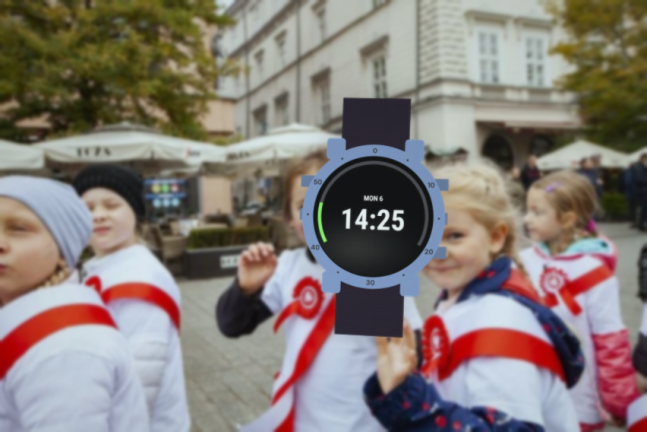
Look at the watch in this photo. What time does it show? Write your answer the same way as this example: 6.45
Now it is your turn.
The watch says 14.25
